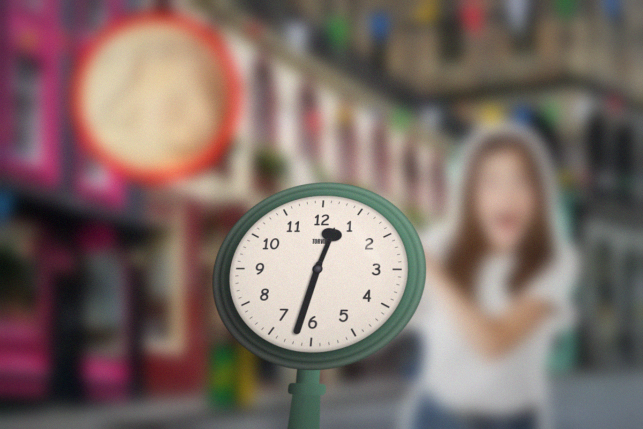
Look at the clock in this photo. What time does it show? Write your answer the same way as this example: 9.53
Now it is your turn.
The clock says 12.32
